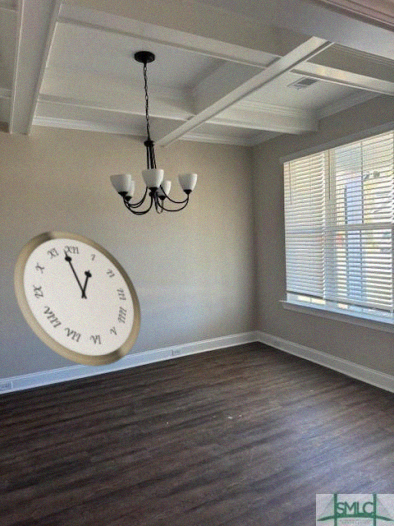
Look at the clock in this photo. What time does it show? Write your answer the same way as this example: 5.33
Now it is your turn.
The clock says 12.58
